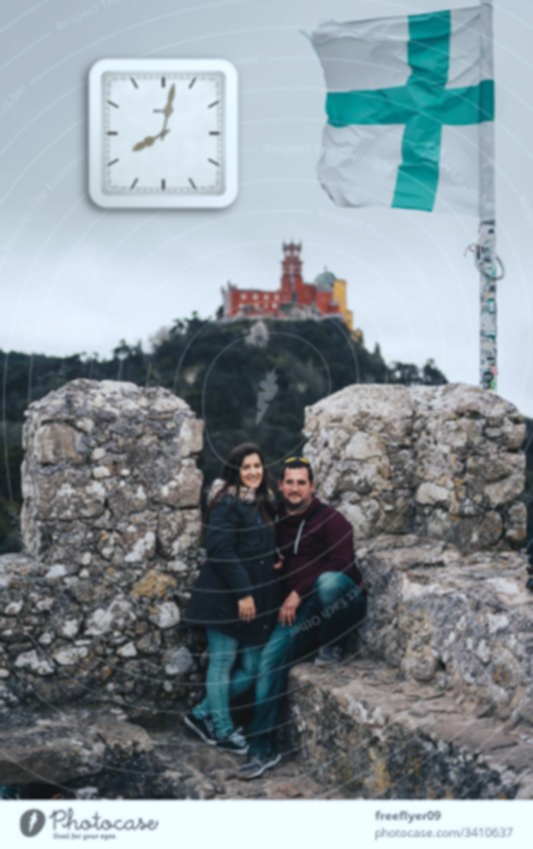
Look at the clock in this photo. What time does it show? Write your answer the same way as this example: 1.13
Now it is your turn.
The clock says 8.02
